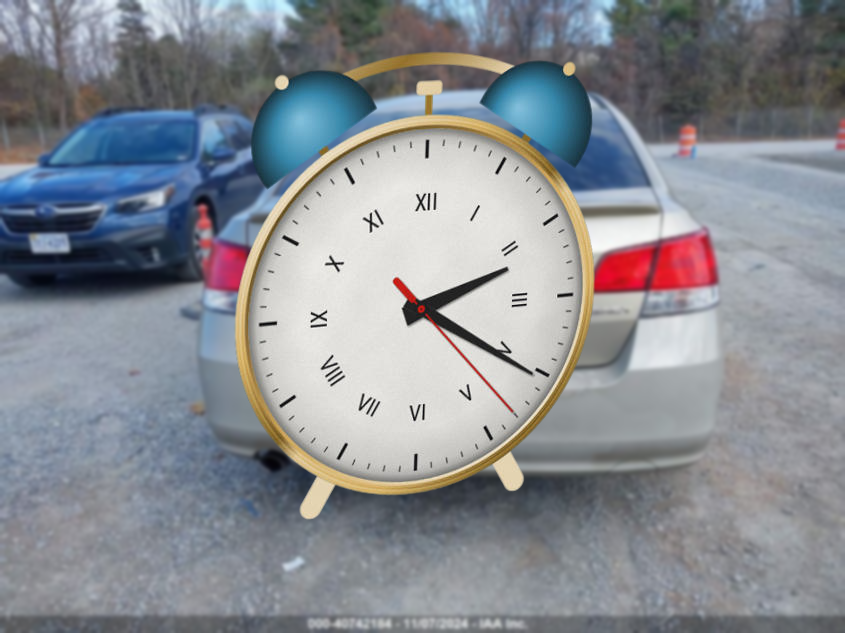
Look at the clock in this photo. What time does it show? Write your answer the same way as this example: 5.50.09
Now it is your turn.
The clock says 2.20.23
